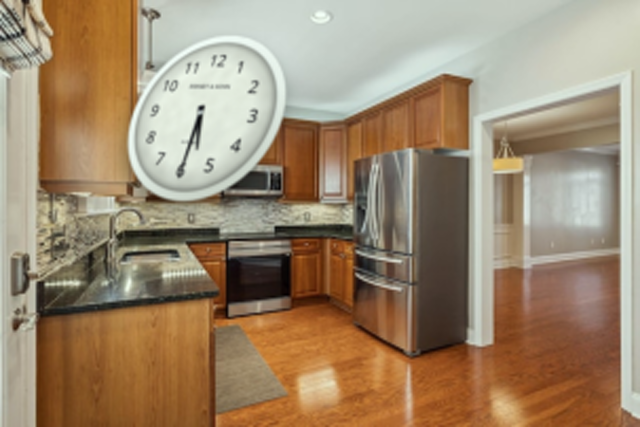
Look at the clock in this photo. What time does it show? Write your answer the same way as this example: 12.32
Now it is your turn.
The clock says 5.30
